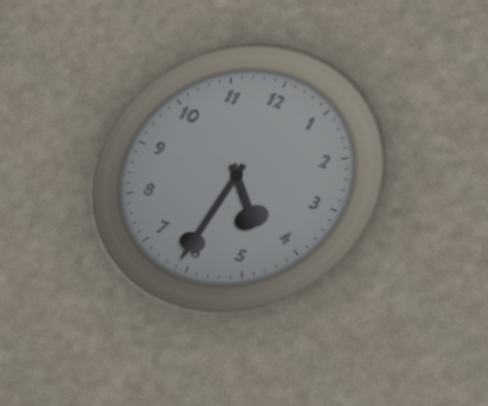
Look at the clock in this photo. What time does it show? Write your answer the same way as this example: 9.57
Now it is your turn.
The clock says 4.31
